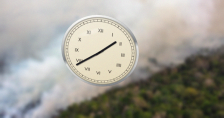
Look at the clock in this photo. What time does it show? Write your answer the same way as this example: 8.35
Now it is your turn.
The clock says 1.39
